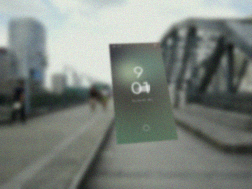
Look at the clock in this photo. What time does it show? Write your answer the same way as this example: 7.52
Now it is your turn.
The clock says 9.01
